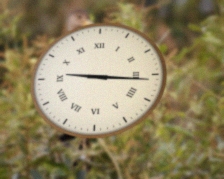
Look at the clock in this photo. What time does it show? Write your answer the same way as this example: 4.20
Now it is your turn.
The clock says 9.16
